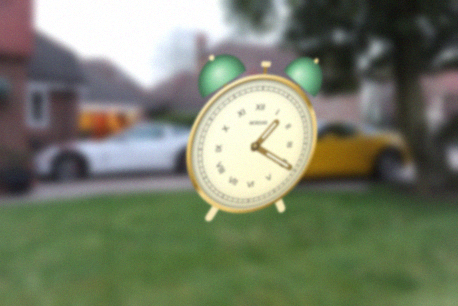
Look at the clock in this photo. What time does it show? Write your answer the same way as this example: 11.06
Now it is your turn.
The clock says 1.20
